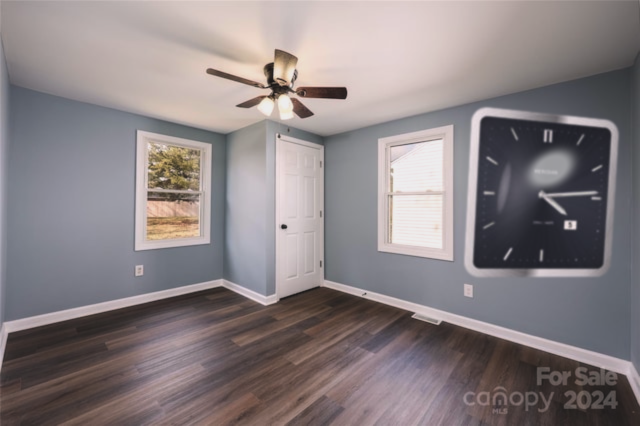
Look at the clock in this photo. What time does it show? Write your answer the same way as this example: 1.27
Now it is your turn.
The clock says 4.14
